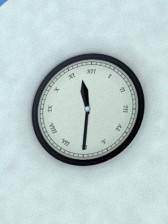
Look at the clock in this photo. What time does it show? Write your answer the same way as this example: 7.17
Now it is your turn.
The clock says 11.30
